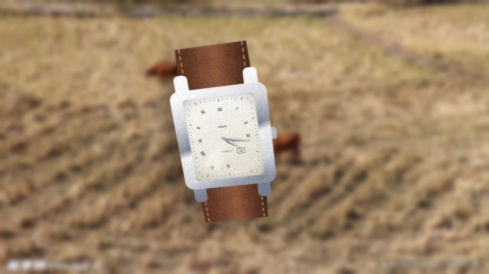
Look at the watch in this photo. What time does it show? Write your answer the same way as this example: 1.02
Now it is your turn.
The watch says 4.17
